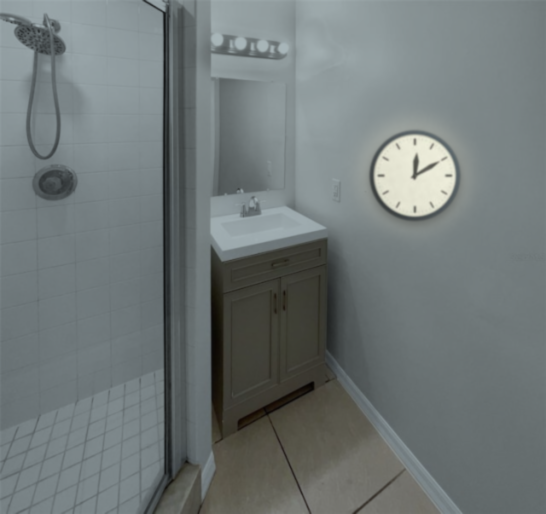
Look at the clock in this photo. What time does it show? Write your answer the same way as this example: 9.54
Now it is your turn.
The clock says 12.10
